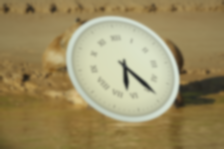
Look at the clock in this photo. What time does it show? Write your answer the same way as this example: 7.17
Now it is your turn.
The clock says 6.24
